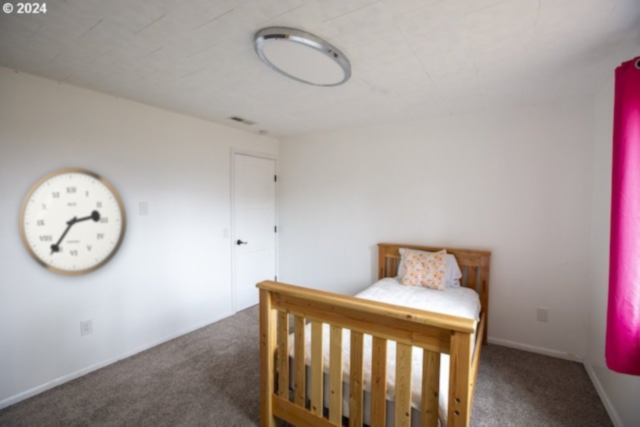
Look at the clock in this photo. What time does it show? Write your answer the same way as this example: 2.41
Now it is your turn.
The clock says 2.36
